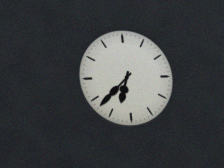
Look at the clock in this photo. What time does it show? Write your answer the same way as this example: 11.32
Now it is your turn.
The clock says 6.38
